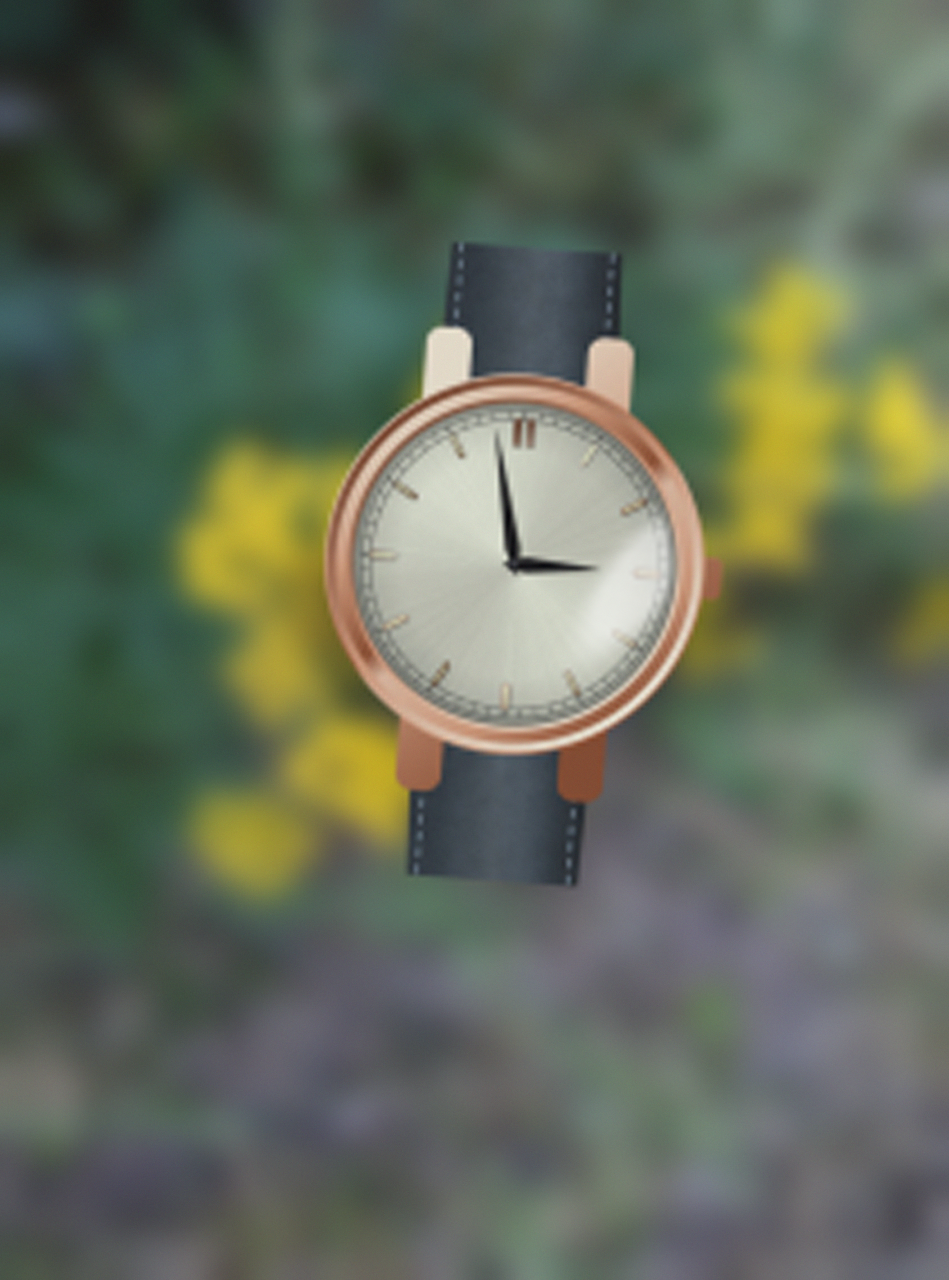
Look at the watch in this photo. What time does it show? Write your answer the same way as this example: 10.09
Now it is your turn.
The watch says 2.58
